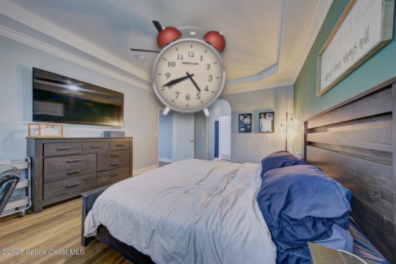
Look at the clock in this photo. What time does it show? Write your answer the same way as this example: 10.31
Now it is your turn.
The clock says 4.41
